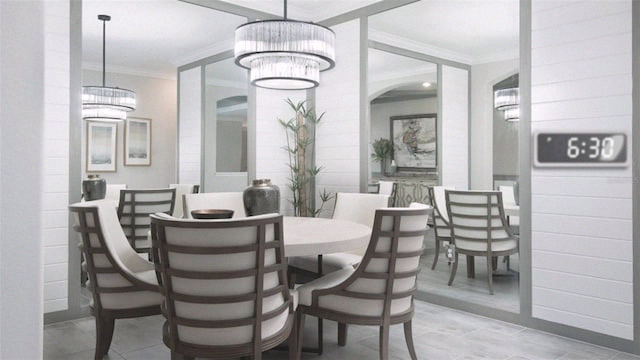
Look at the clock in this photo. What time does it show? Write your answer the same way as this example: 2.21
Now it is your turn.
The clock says 6.30
